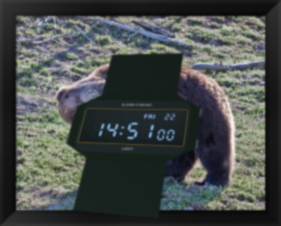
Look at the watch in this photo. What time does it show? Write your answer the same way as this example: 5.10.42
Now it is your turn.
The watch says 14.51.00
